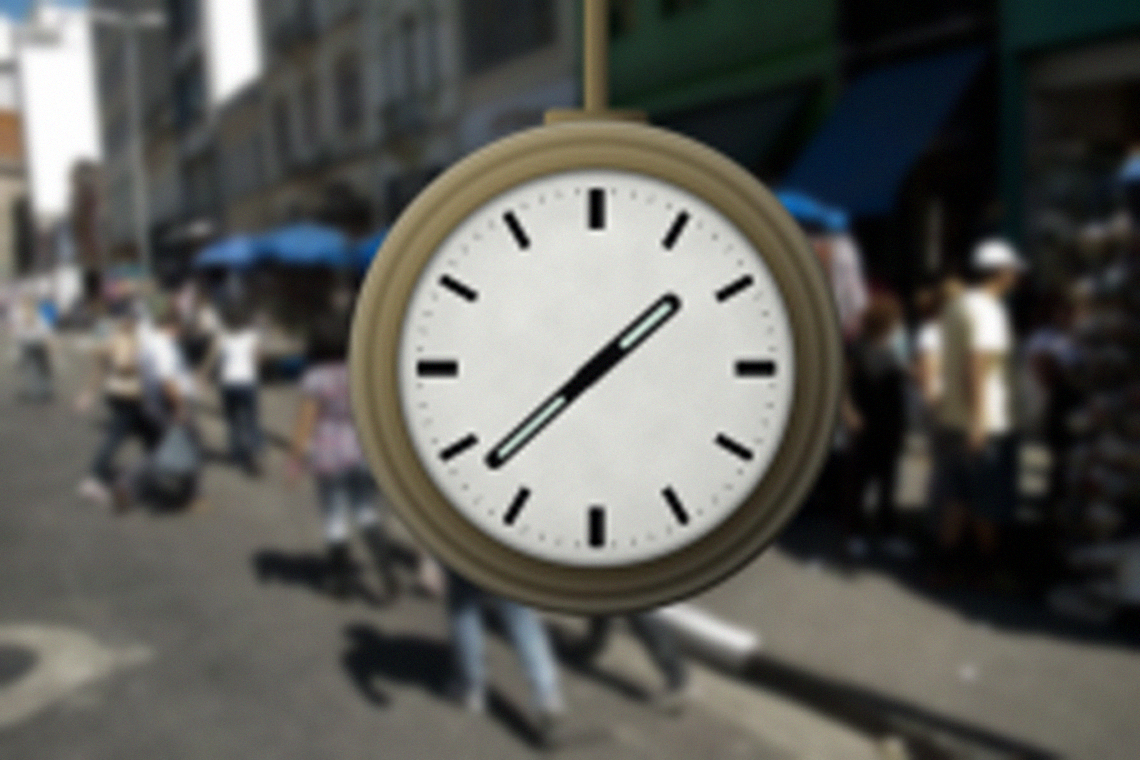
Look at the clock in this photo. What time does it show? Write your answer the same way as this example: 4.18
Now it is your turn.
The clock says 1.38
